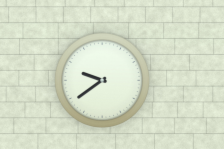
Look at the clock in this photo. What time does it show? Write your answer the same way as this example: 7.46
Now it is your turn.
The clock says 9.39
